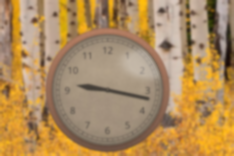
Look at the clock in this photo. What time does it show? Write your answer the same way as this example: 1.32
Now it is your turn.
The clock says 9.17
